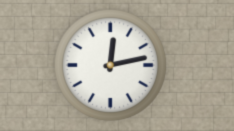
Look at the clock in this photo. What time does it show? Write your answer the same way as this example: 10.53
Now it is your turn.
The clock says 12.13
